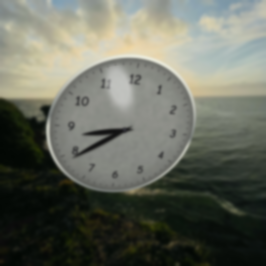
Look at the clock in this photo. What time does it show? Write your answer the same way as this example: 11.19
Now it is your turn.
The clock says 8.39
